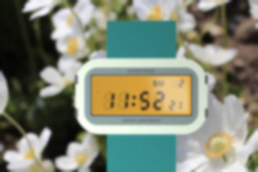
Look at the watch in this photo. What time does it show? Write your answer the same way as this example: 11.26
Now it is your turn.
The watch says 11.52
